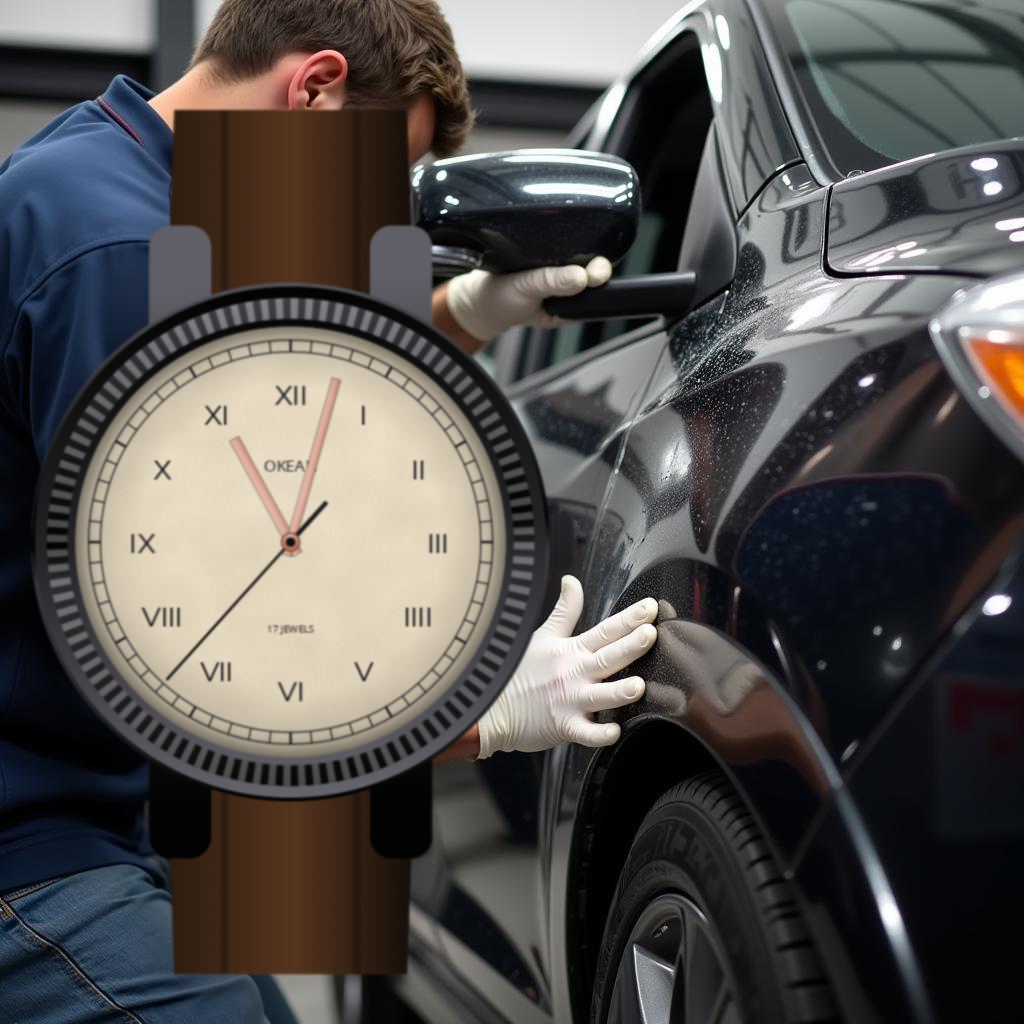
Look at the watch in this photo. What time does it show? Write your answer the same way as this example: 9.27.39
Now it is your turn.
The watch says 11.02.37
